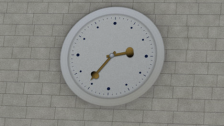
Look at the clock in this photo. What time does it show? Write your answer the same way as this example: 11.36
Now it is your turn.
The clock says 2.36
